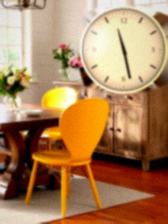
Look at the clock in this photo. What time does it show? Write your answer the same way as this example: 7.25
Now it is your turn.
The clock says 11.28
